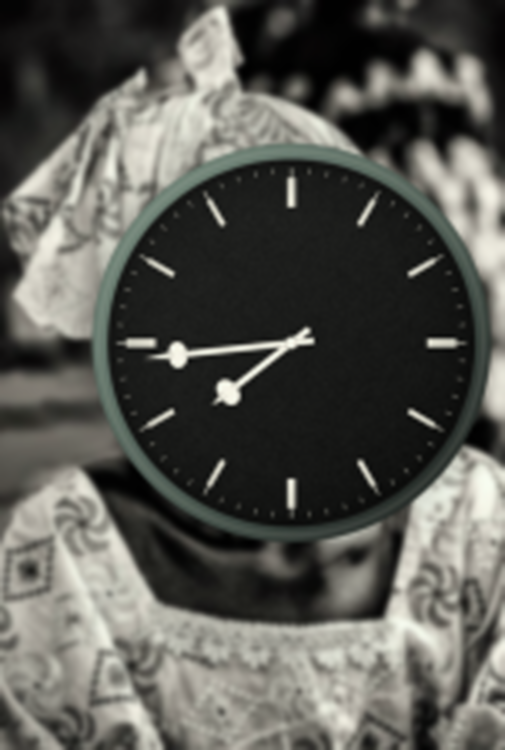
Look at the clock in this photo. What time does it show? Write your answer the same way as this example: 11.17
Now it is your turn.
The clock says 7.44
